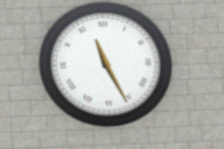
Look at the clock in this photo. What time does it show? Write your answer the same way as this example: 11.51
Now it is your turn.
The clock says 11.26
